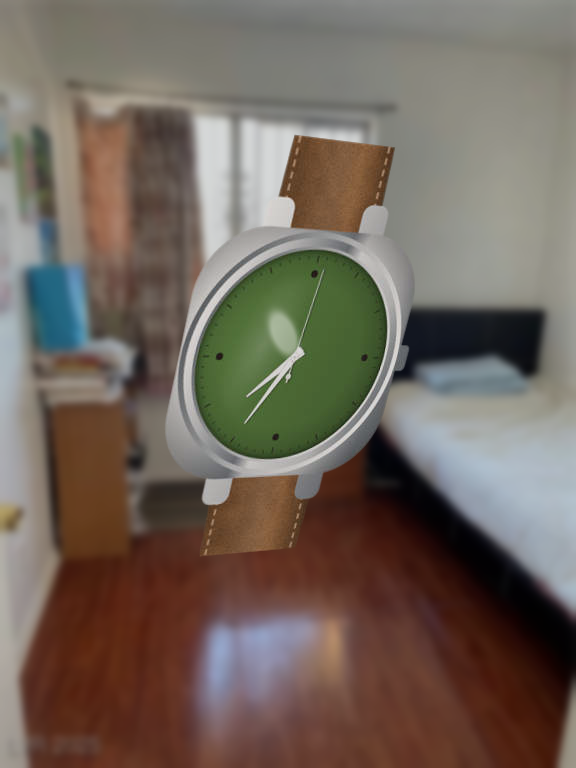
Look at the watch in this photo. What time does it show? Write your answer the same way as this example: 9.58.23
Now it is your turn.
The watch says 7.35.01
